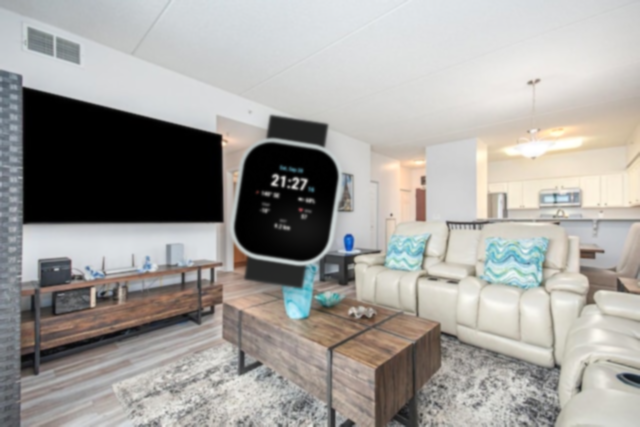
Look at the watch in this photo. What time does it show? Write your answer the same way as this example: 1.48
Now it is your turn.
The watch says 21.27
